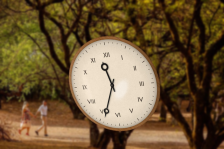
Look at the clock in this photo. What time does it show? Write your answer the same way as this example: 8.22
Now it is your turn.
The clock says 11.34
